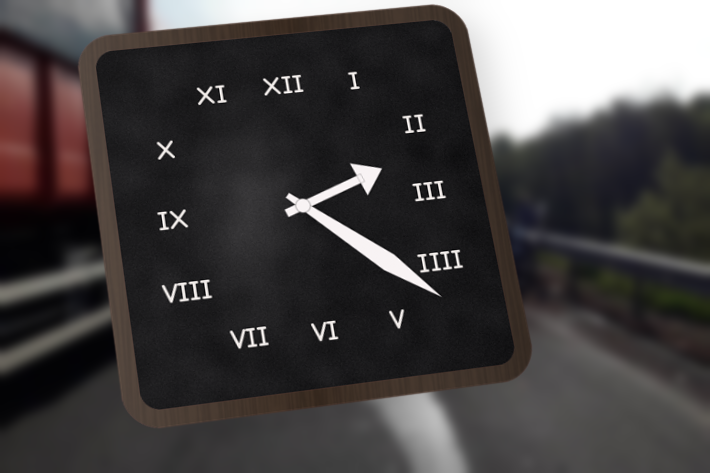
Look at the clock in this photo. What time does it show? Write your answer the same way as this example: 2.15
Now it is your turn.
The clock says 2.22
